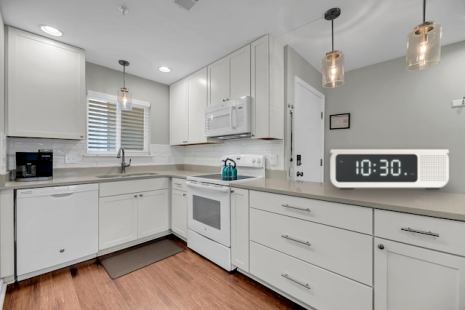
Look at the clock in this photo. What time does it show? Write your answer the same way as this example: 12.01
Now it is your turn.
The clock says 10.30
